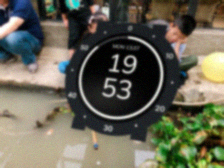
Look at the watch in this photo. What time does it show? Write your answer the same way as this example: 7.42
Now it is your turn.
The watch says 19.53
